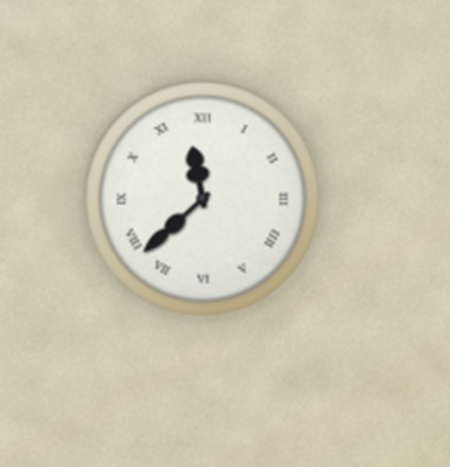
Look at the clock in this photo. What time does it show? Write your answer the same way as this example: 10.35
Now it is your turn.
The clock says 11.38
